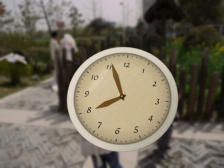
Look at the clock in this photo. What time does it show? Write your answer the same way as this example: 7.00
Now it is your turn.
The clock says 7.56
